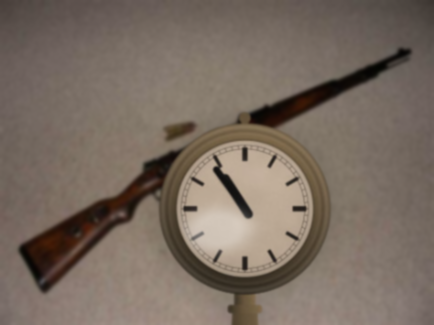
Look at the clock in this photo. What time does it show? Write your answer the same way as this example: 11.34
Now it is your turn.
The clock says 10.54
